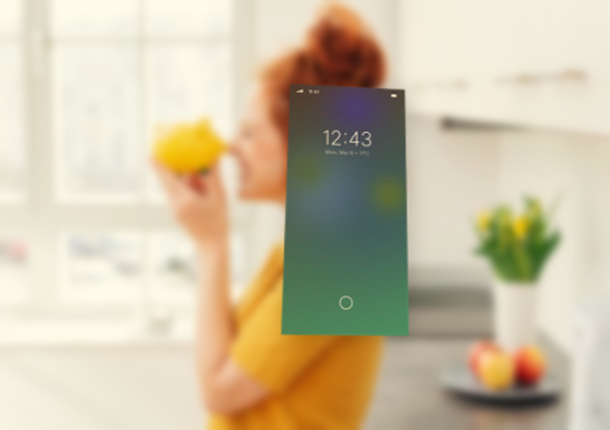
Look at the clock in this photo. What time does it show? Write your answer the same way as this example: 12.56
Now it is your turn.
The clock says 12.43
